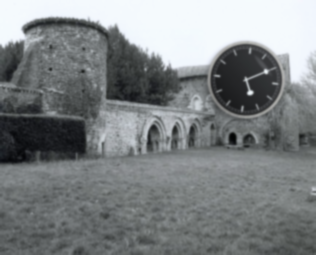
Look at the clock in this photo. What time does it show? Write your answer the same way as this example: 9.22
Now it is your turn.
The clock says 5.10
